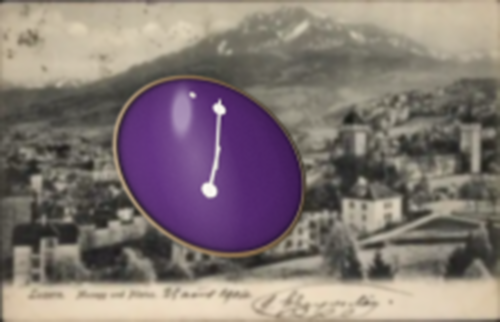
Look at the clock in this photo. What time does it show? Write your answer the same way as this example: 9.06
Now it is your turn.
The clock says 7.04
